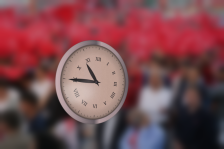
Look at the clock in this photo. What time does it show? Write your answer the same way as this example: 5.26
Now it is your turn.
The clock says 10.45
